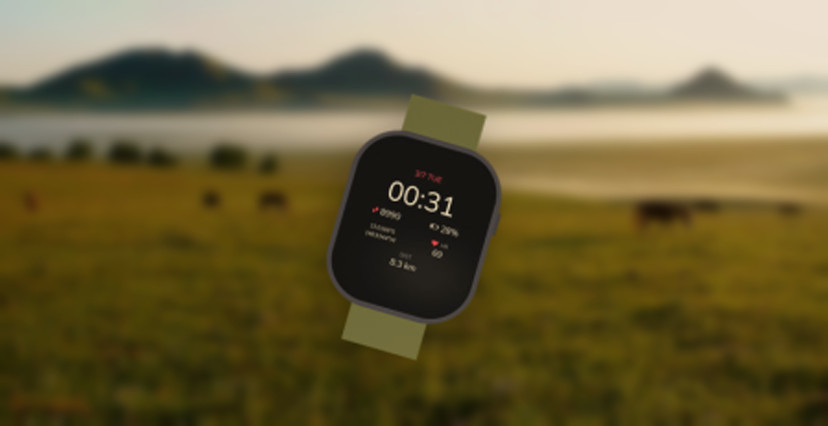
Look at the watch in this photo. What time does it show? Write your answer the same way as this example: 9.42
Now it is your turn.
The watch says 0.31
